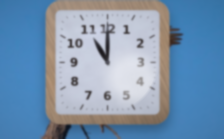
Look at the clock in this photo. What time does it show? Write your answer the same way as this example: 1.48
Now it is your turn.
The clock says 11.00
